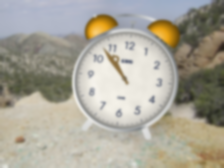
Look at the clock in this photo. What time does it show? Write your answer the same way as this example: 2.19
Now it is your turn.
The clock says 10.53
